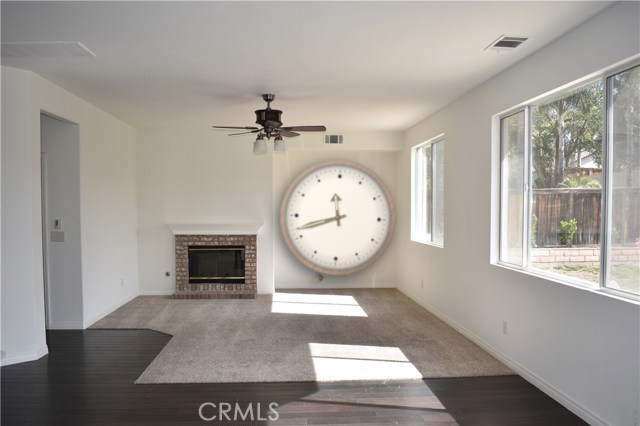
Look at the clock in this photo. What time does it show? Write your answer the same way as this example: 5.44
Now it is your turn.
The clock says 11.42
